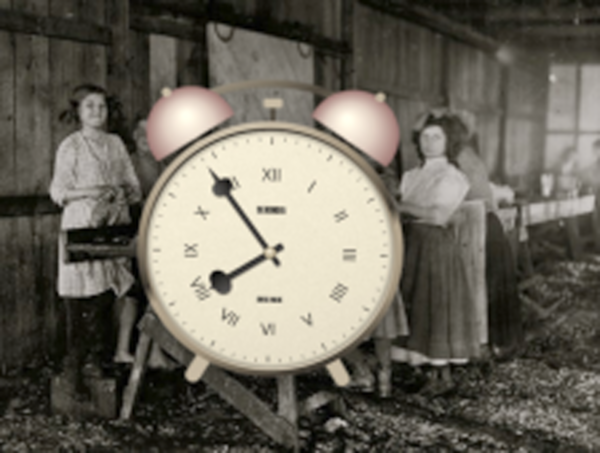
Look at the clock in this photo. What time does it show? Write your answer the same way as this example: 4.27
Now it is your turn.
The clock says 7.54
